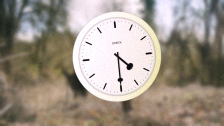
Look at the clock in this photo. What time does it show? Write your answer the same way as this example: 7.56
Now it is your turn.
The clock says 4.30
